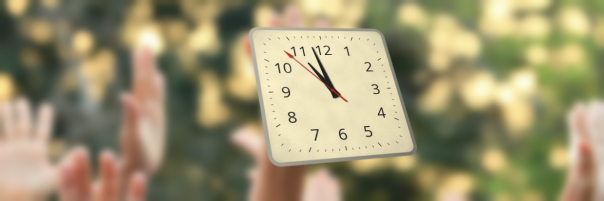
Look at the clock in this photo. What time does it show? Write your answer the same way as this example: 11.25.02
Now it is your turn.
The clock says 10.57.53
